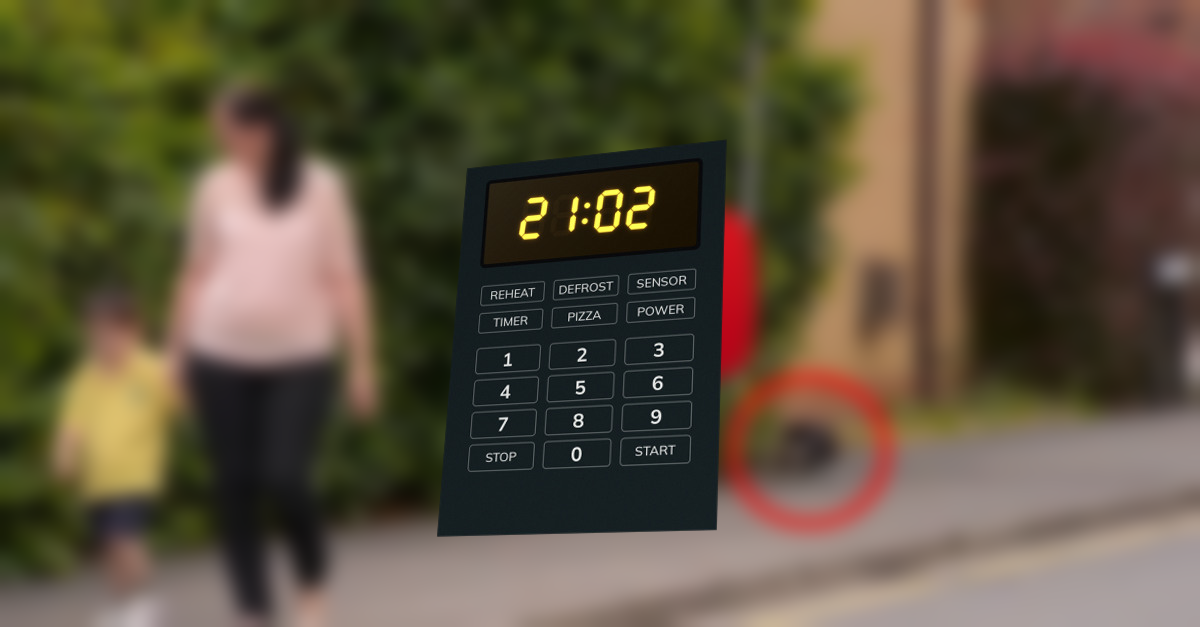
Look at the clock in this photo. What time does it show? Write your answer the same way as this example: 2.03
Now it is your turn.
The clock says 21.02
